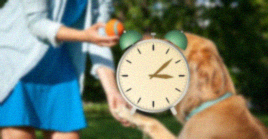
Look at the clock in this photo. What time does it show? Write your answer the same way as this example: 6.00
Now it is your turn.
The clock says 3.08
